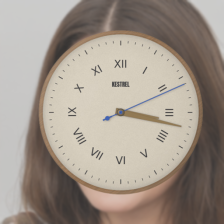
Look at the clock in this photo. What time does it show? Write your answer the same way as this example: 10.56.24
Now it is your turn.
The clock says 3.17.11
